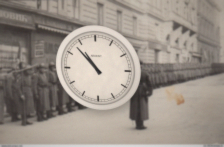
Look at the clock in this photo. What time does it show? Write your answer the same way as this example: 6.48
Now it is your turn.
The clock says 10.53
